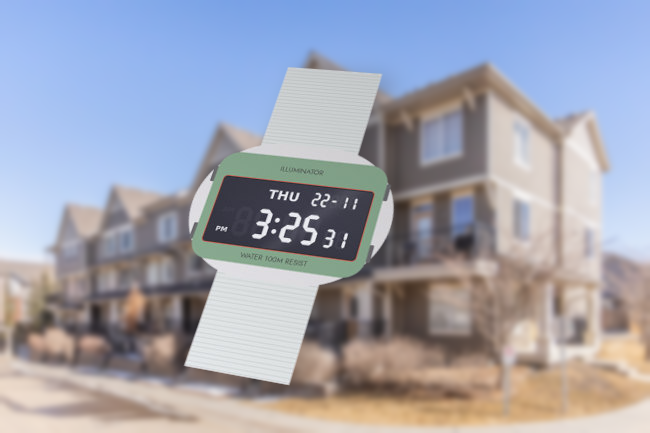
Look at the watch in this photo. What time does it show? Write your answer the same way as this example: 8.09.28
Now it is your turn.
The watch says 3.25.31
